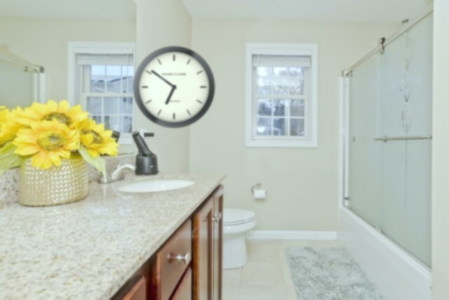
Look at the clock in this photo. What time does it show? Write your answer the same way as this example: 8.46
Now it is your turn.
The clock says 6.51
